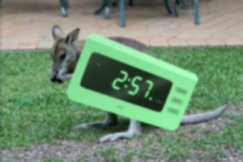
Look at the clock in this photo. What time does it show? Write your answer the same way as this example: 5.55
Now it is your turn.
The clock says 2.57
